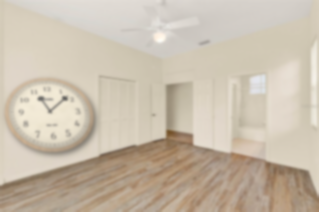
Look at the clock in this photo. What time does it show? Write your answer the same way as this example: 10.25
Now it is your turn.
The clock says 11.08
